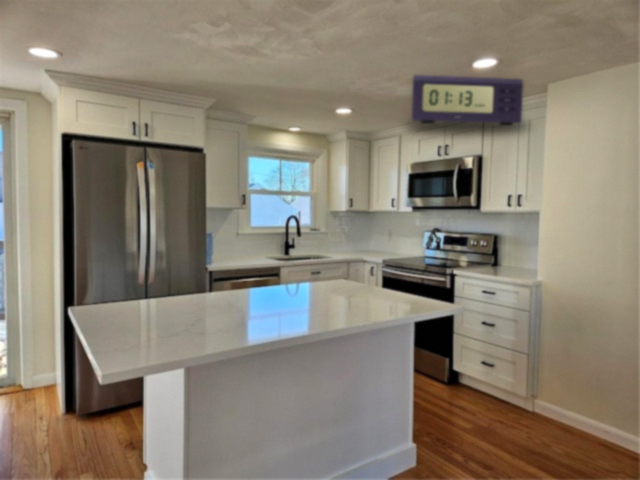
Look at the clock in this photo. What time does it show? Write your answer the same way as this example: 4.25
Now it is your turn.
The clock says 1.13
